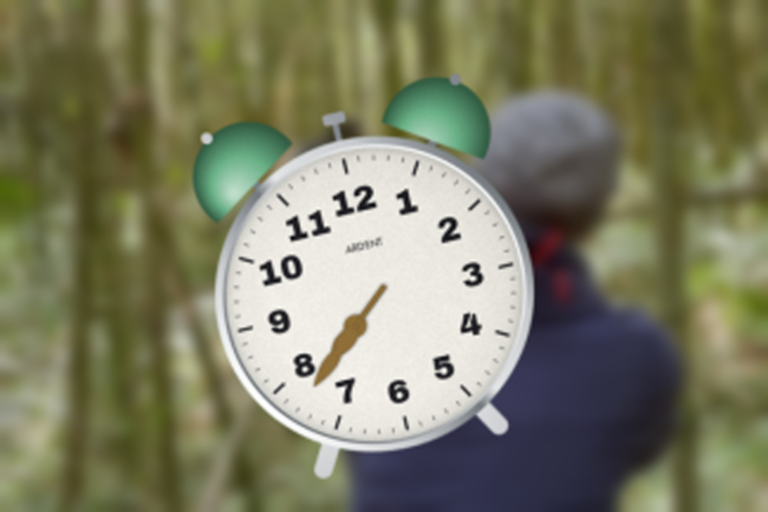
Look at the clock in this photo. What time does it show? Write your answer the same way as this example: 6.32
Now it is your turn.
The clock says 7.38
